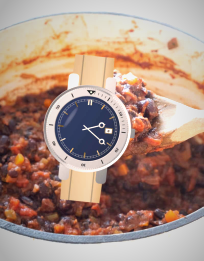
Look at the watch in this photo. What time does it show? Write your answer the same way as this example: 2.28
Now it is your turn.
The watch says 2.21
